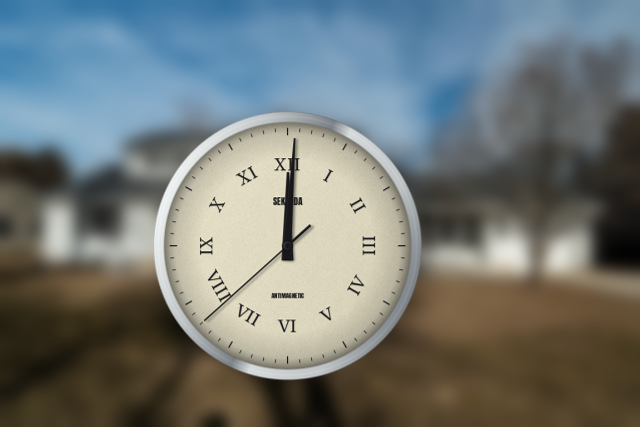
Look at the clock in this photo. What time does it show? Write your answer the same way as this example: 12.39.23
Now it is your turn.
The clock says 12.00.38
